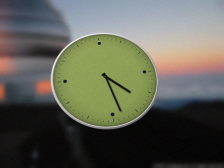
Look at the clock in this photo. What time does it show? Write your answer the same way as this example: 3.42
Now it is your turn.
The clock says 4.28
